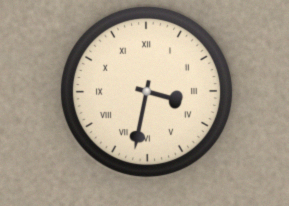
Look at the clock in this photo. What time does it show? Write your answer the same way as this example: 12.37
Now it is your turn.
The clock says 3.32
